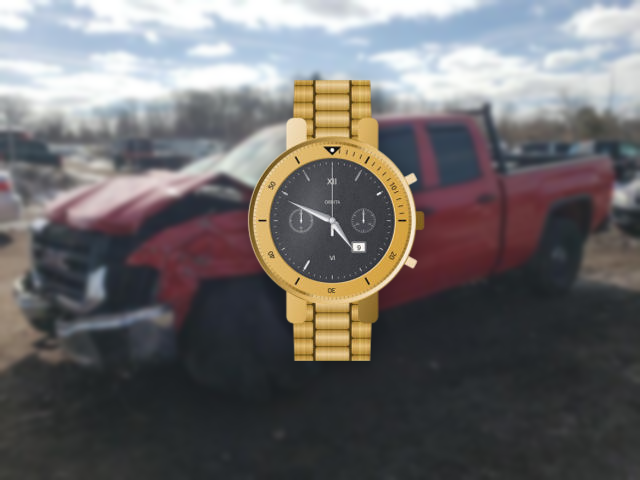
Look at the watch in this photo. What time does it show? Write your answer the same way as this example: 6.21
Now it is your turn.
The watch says 4.49
